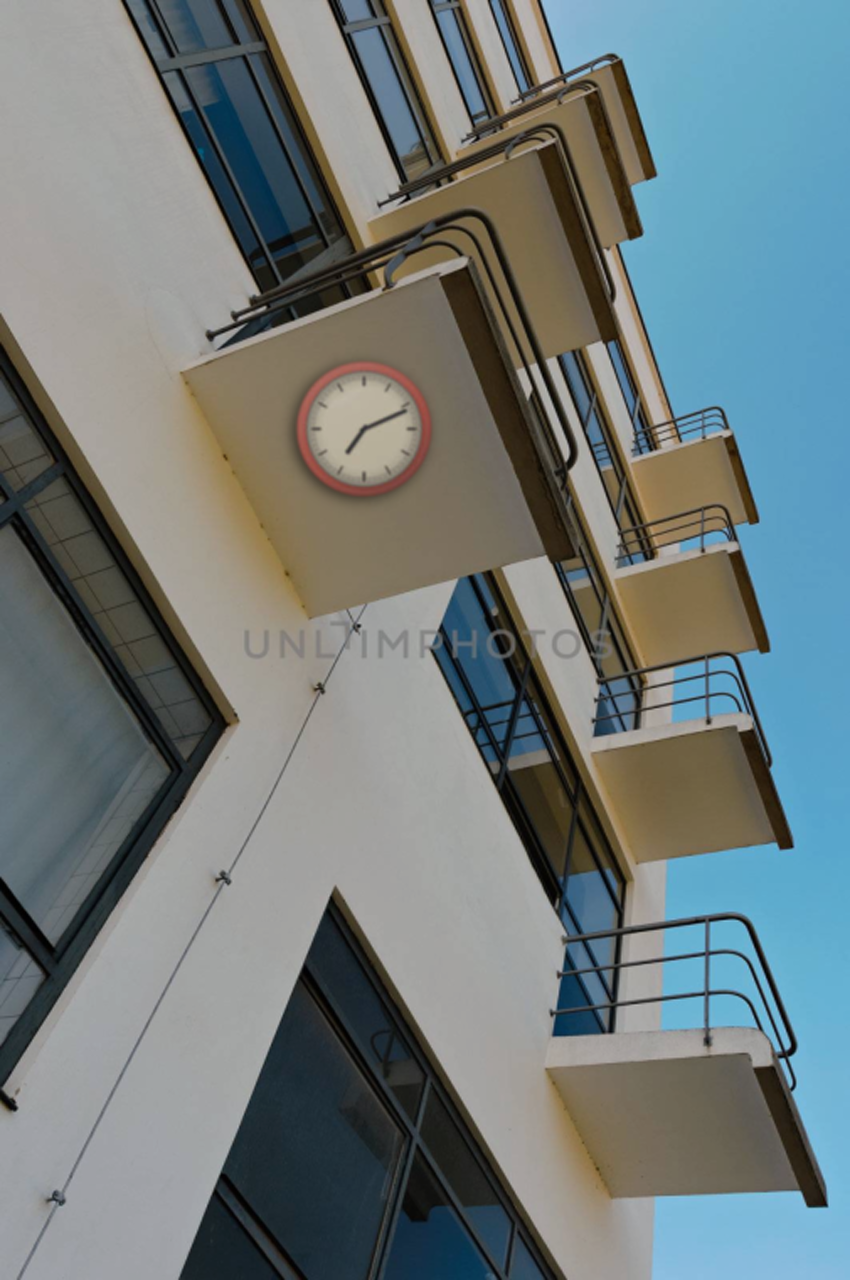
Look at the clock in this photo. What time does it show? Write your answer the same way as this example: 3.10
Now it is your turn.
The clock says 7.11
